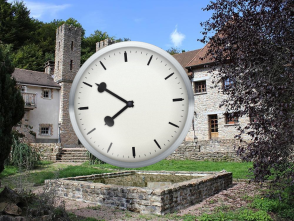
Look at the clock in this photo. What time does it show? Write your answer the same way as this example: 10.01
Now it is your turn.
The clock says 7.51
